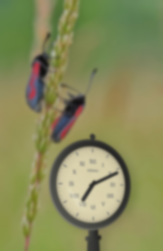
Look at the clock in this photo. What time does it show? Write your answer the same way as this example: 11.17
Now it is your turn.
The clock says 7.11
